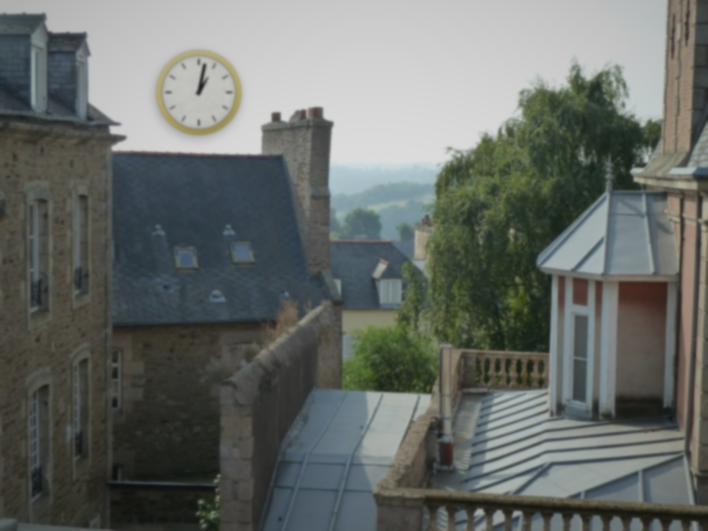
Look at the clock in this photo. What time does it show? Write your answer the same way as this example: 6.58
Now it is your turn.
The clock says 1.02
